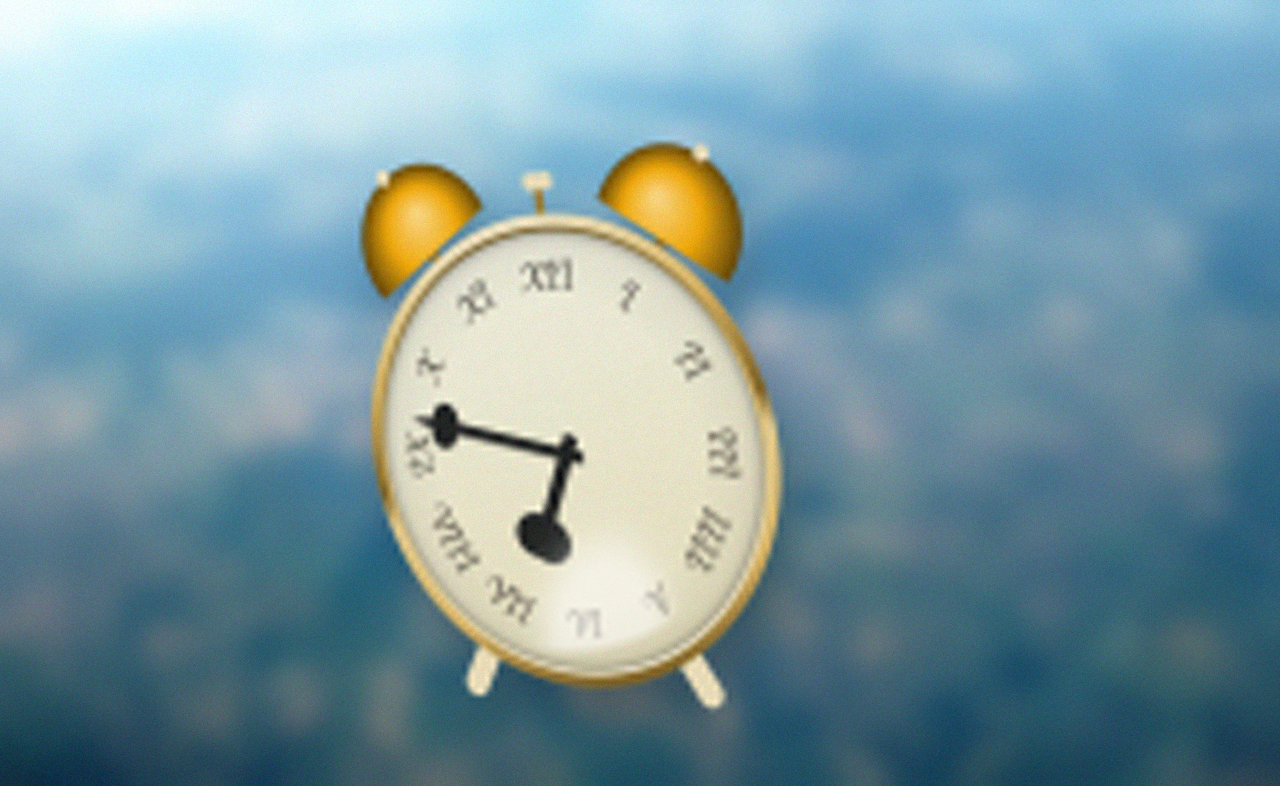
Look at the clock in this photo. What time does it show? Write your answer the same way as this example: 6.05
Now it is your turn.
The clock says 6.47
